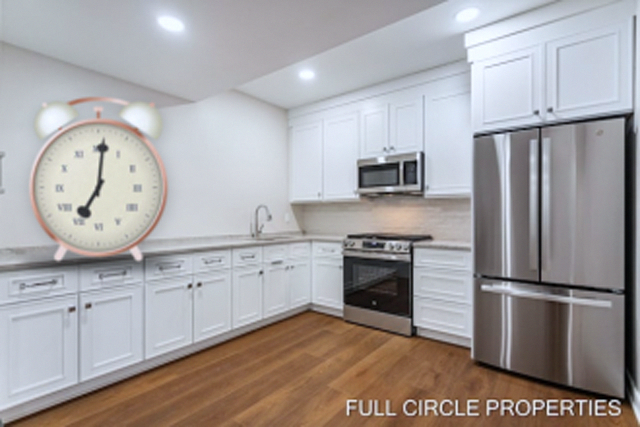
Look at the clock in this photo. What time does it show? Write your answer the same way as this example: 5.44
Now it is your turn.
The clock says 7.01
